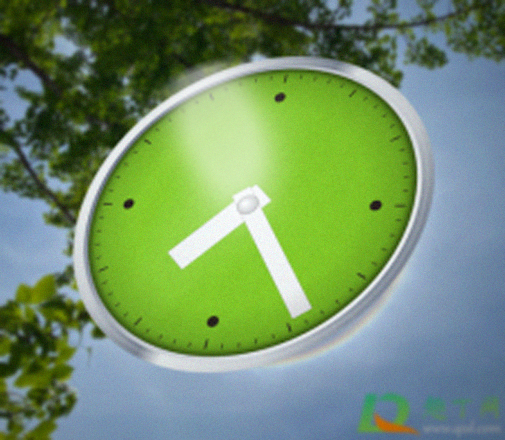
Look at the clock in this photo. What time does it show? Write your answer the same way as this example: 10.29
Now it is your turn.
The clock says 7.24
